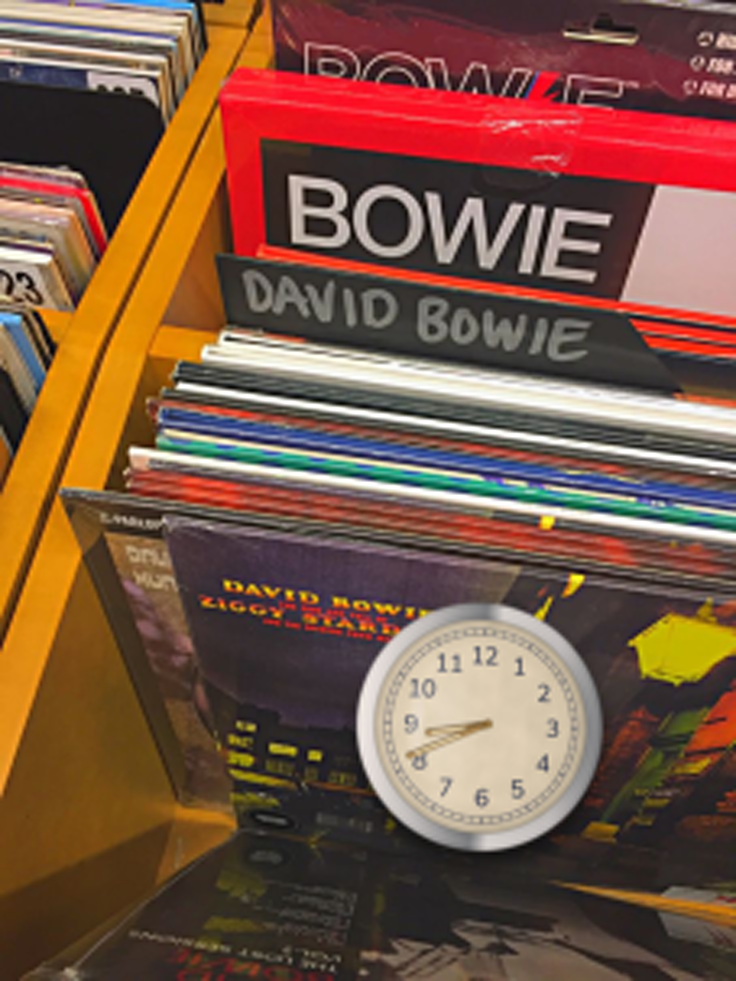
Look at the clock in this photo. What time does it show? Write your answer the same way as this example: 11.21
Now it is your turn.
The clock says 8.41
